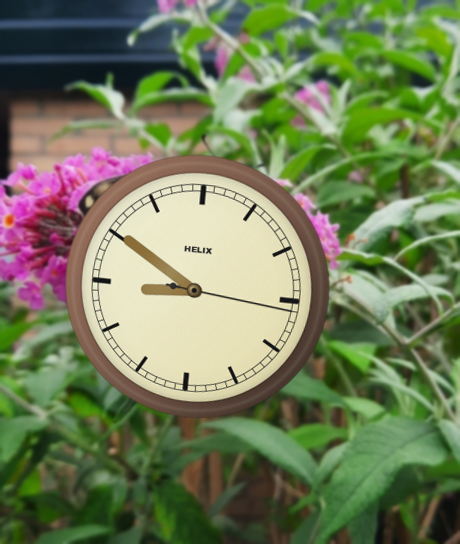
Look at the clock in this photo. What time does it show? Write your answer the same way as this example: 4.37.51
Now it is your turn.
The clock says 8.50.16
